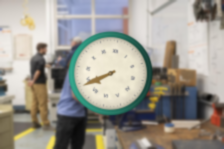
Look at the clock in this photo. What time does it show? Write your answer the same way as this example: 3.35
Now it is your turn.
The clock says 7.39
